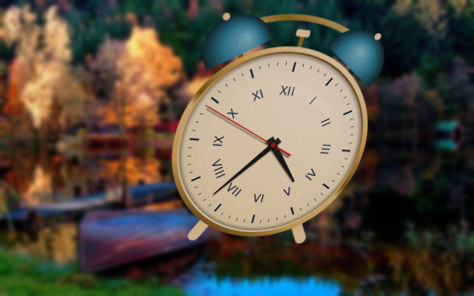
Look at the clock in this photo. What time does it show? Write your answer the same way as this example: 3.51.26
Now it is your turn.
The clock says 4.36.49
